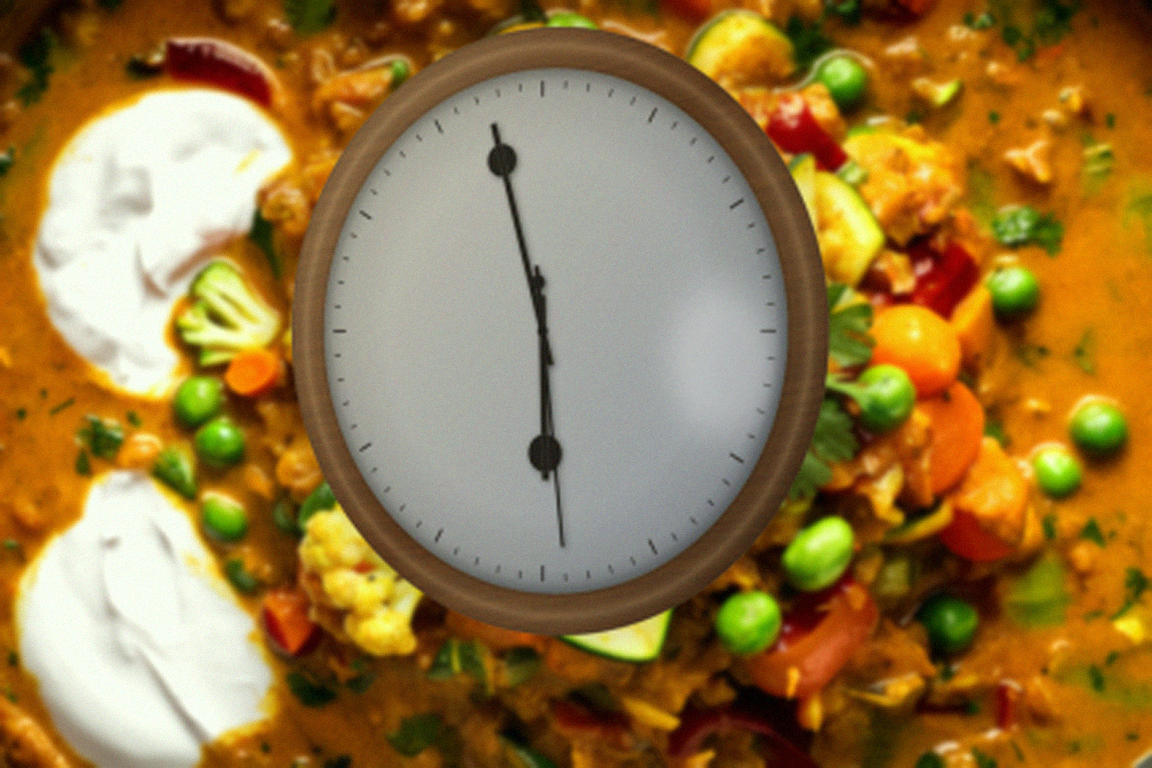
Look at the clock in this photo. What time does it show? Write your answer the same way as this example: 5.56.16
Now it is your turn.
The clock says 5.57.29
